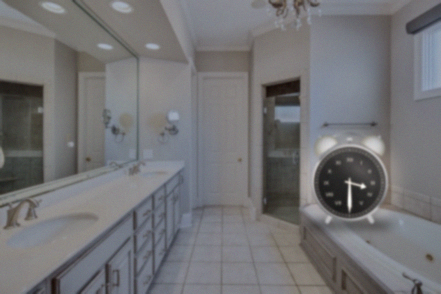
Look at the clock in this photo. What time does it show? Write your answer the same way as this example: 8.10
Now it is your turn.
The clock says 3.30
